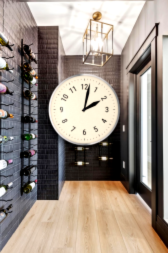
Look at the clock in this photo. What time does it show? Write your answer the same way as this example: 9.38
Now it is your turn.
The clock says 2.02
